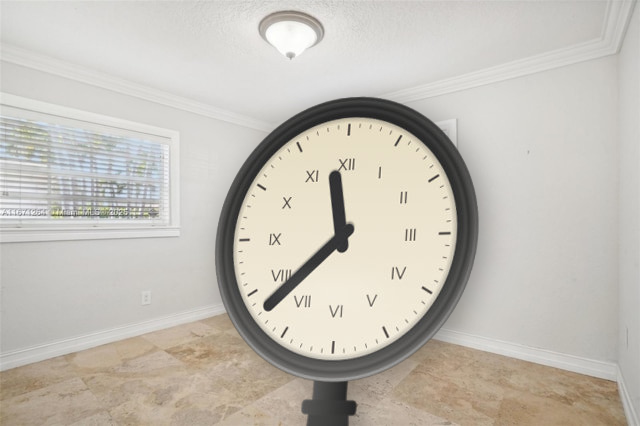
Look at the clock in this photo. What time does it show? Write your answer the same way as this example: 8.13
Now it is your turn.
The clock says 11.38
